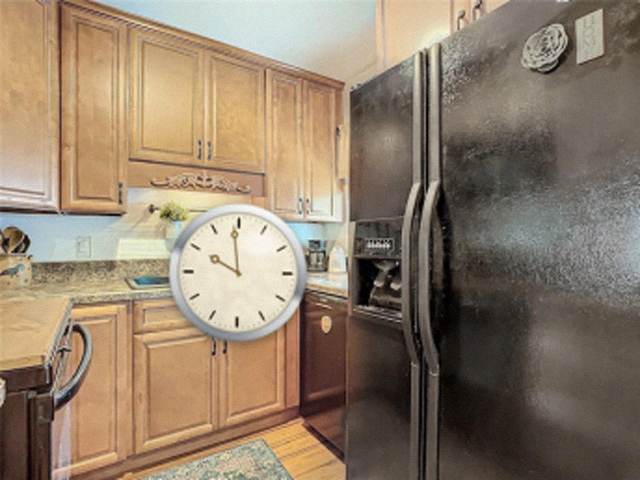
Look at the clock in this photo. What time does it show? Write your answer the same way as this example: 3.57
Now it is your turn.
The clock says 9.59
